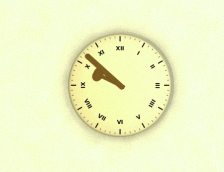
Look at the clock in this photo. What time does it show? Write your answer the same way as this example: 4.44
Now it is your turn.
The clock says 9.52
